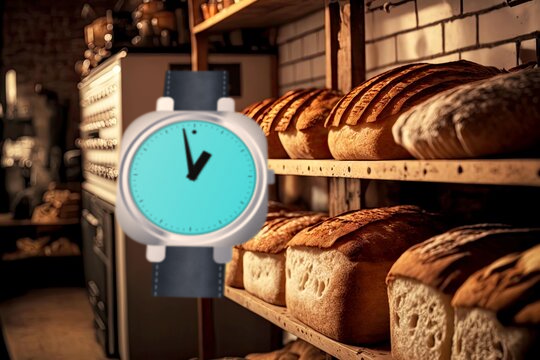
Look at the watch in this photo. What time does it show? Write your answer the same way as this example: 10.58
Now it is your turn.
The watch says 12.58
